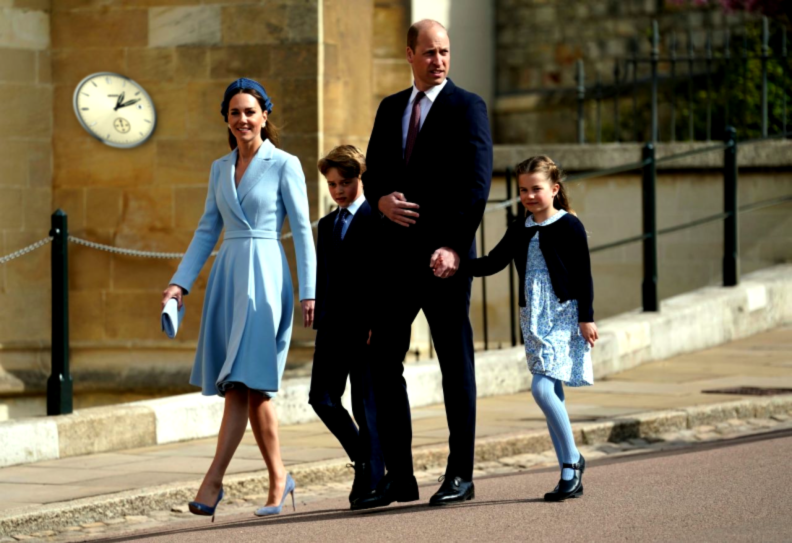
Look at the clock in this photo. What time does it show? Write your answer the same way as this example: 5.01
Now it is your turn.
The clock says 1.12
